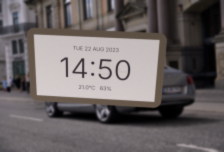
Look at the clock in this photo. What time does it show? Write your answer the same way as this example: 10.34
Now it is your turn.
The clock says 14.50
